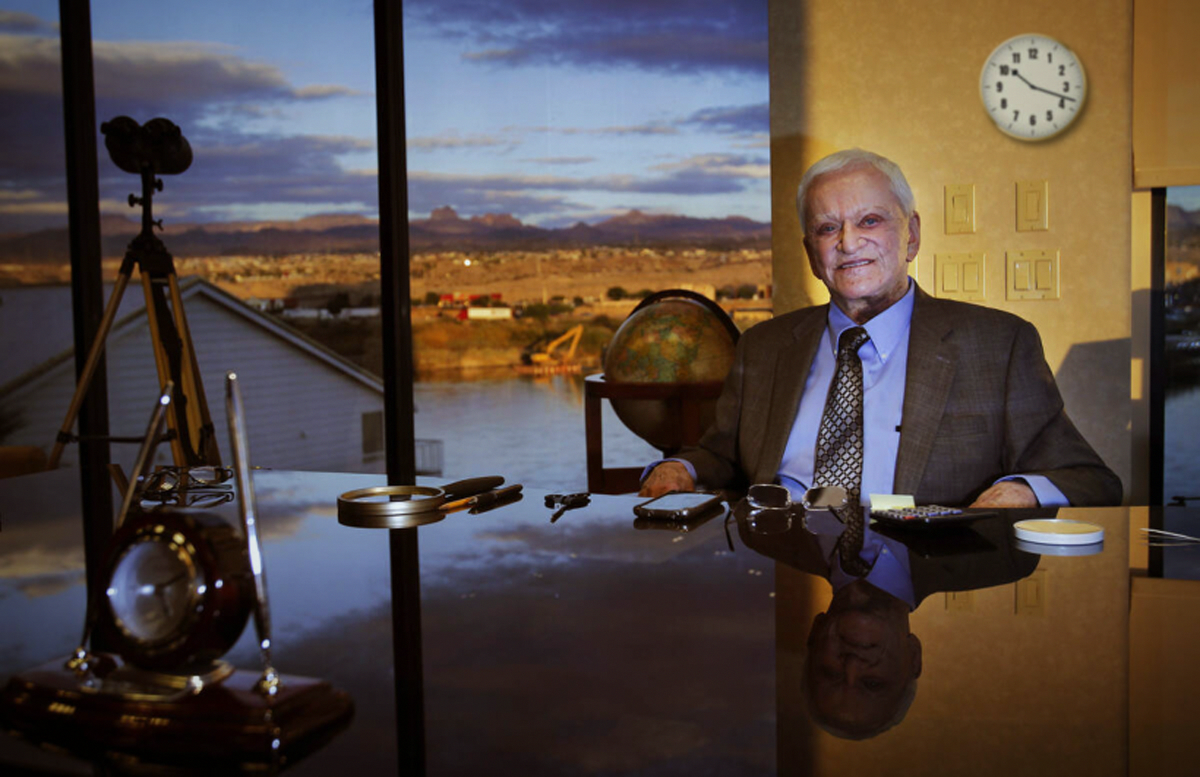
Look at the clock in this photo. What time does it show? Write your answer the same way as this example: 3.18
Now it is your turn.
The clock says 10.18
